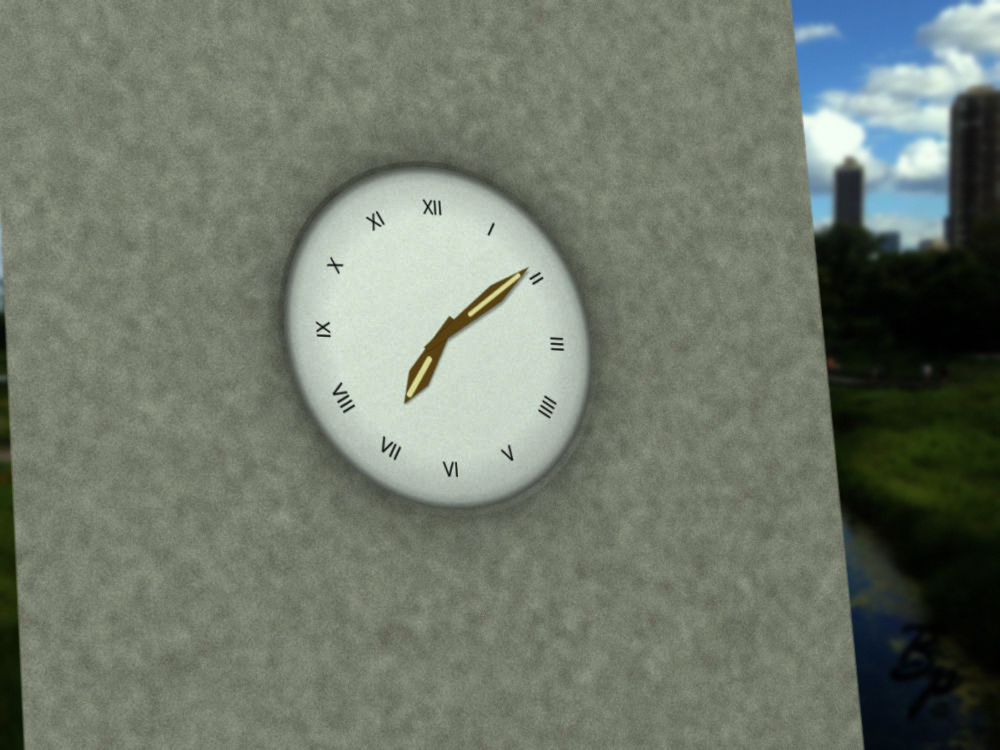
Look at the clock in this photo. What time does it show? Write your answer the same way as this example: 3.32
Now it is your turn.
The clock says 7.09
